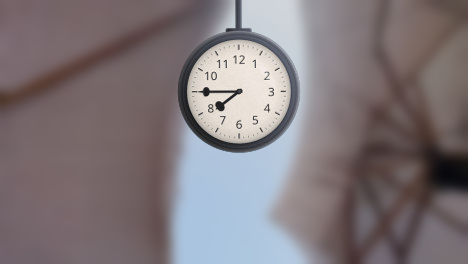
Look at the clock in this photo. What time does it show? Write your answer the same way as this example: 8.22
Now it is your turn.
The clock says 7.45
